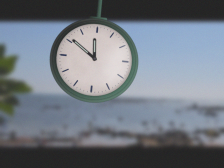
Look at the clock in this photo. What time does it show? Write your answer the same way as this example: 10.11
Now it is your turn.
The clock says 11.51
